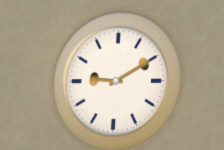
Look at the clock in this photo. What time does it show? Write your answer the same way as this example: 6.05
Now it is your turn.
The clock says 9.10
